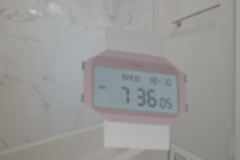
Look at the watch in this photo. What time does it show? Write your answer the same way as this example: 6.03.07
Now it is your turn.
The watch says 7.36.05
